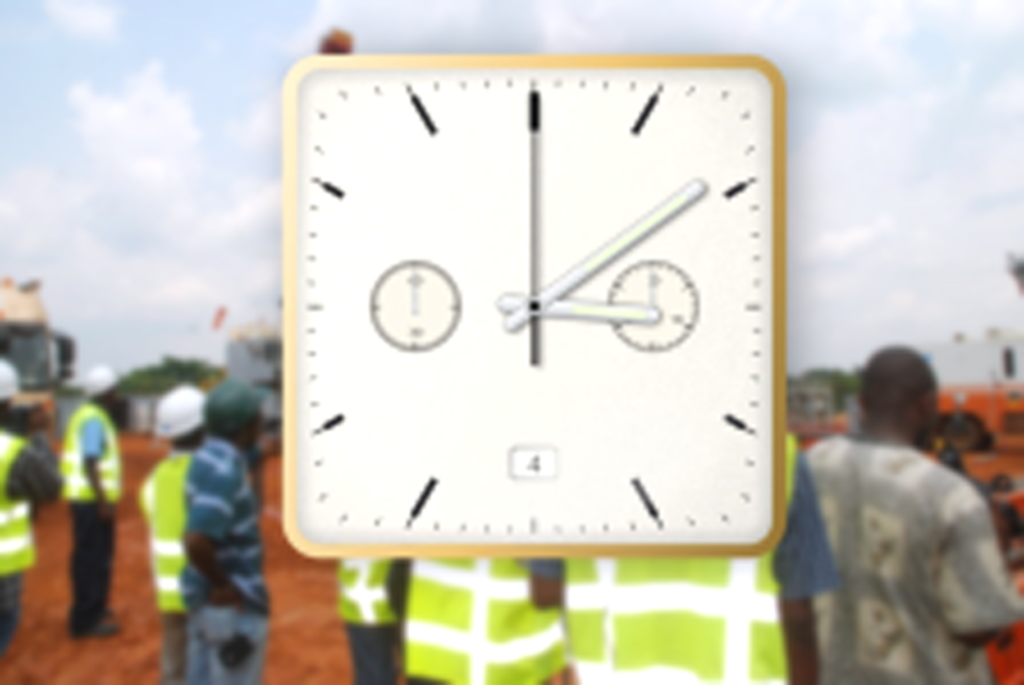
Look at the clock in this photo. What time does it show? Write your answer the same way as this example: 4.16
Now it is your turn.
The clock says 3.09
